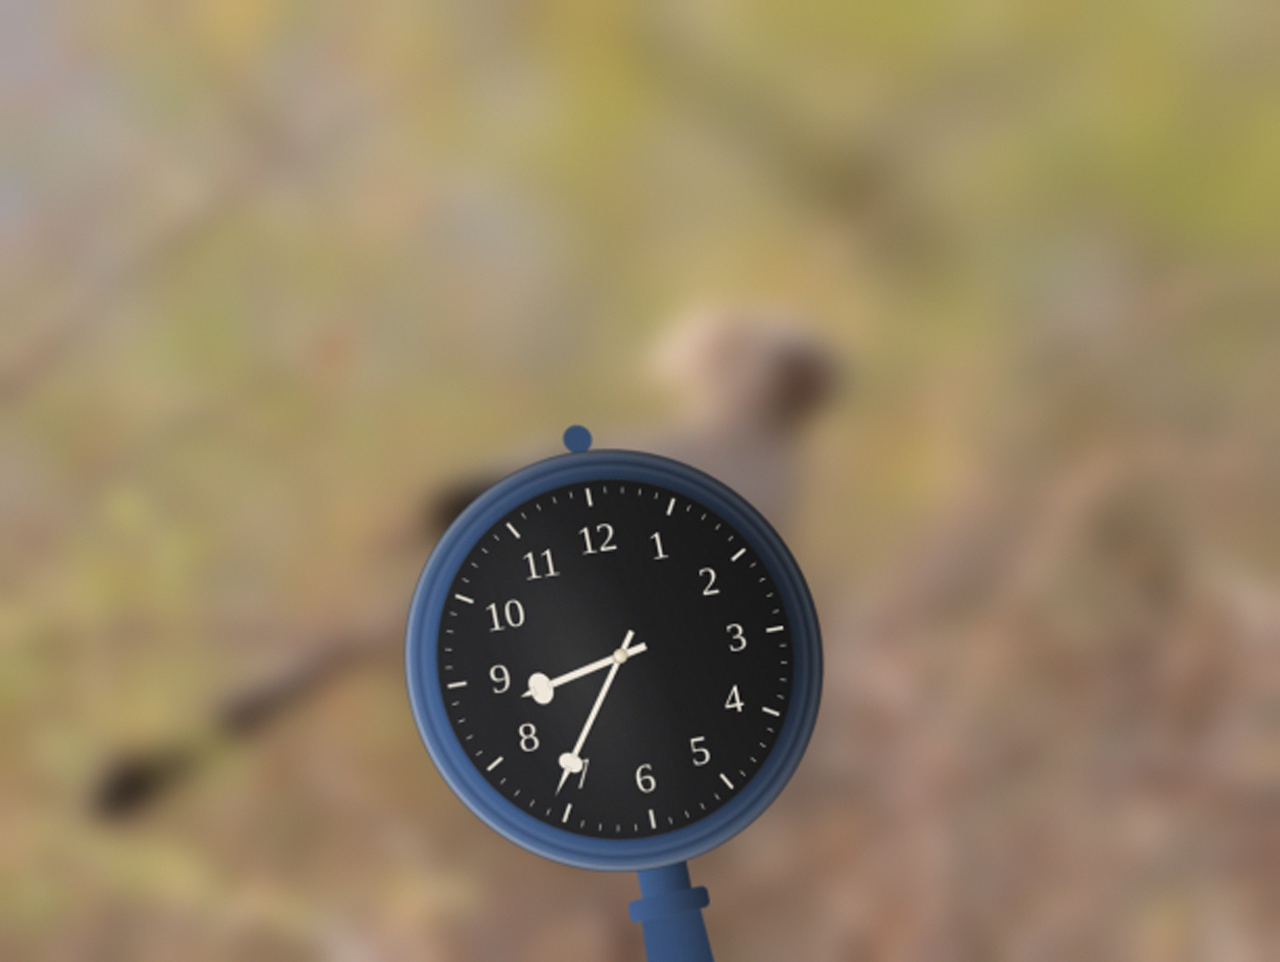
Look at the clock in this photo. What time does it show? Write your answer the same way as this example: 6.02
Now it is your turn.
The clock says 8.36
